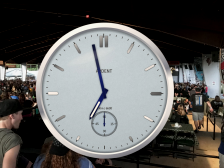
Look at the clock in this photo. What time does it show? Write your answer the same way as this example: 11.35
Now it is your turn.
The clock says 6.58
